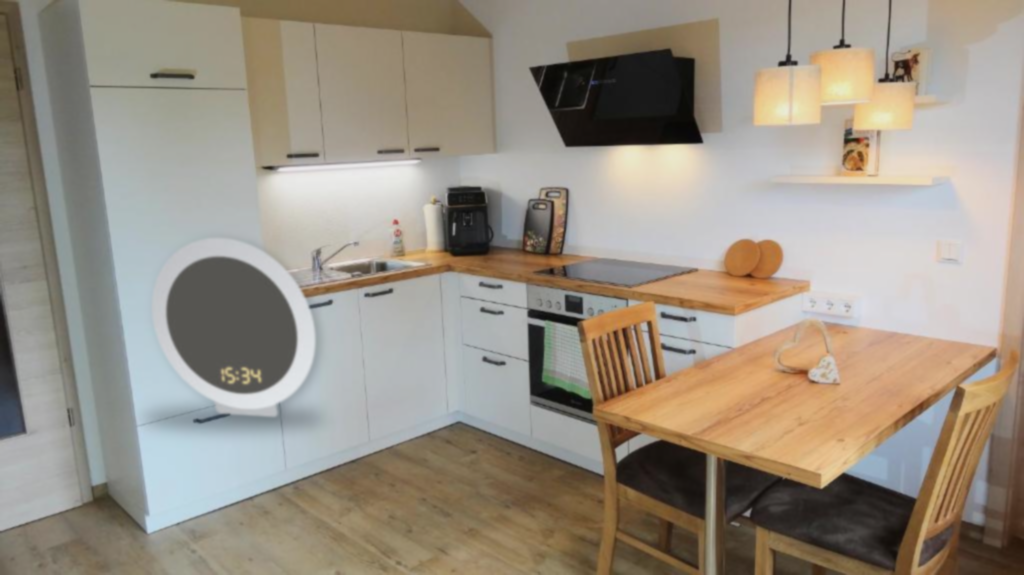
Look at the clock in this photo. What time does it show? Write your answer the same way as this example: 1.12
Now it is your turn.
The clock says 15.34
